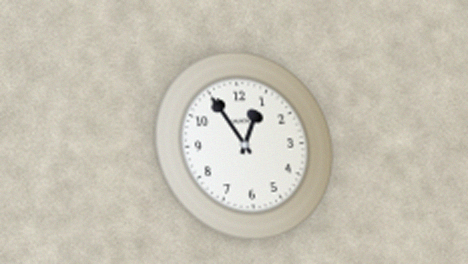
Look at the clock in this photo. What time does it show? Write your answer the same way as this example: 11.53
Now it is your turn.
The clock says 12.55
